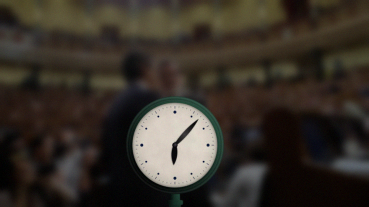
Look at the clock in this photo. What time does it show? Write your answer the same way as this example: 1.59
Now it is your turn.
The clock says 6.07
